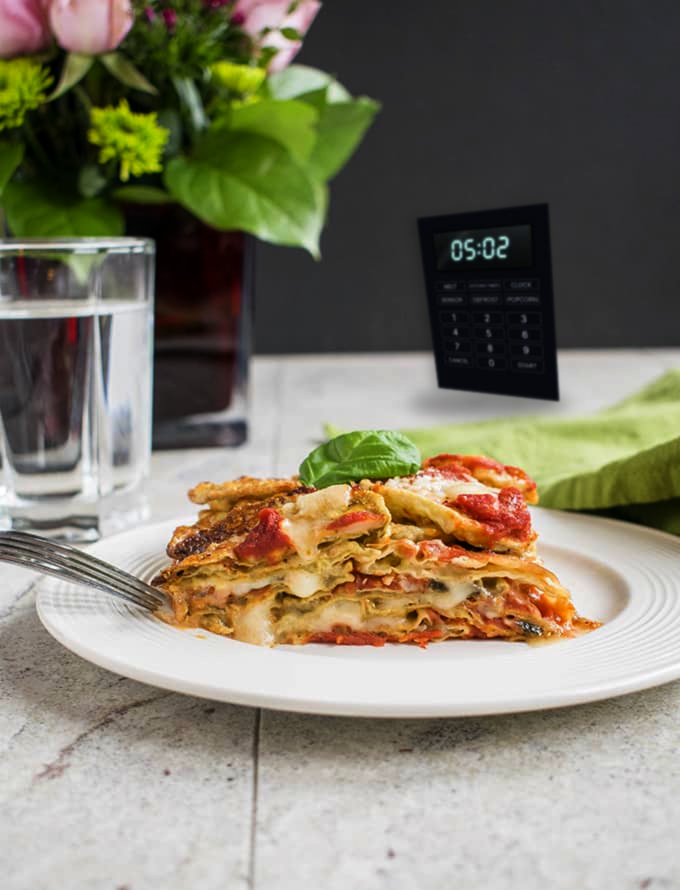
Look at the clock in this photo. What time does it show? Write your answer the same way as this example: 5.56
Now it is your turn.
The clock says 5.02
